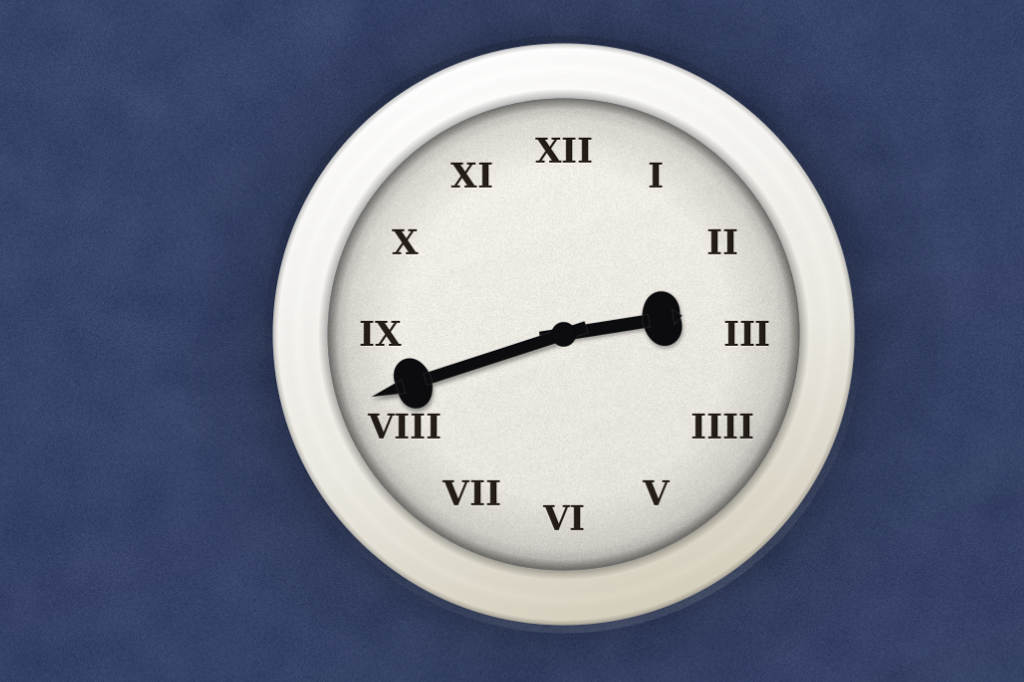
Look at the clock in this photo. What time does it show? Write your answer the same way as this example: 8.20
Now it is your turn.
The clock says 2.42
